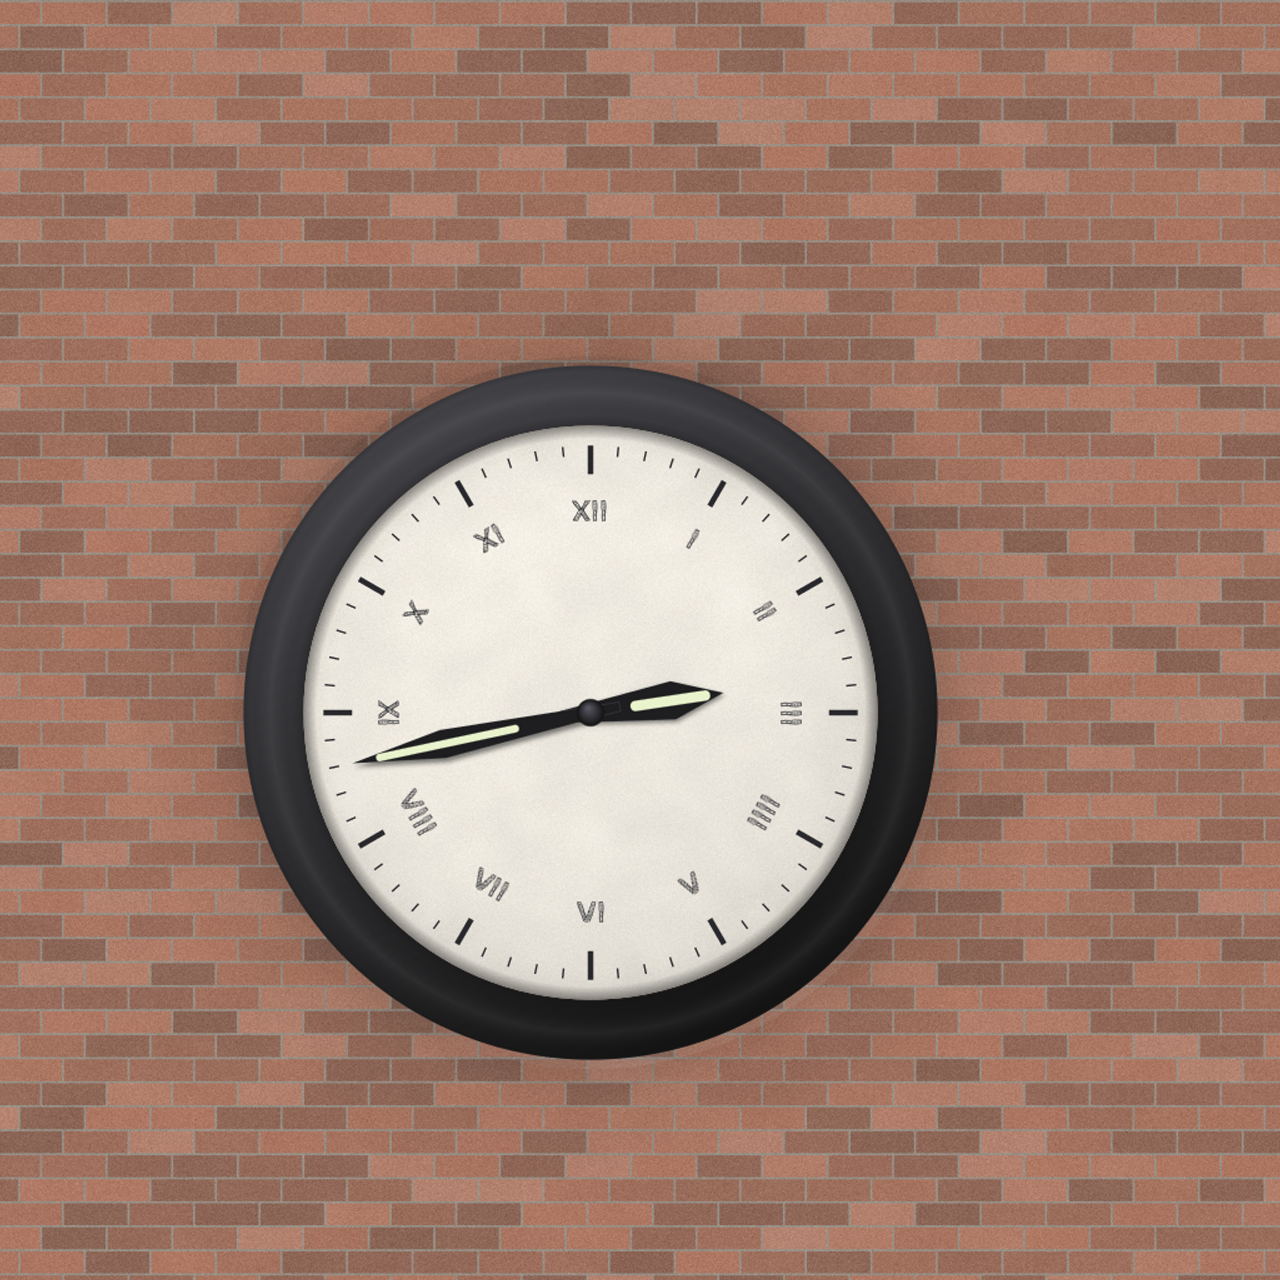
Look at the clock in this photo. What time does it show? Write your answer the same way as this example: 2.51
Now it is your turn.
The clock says 2.43
